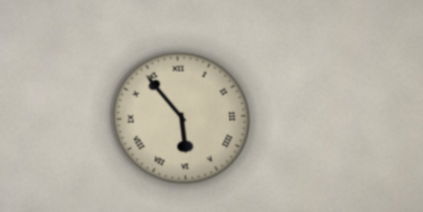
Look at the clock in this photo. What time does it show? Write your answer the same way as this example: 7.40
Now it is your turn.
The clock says 5.54
